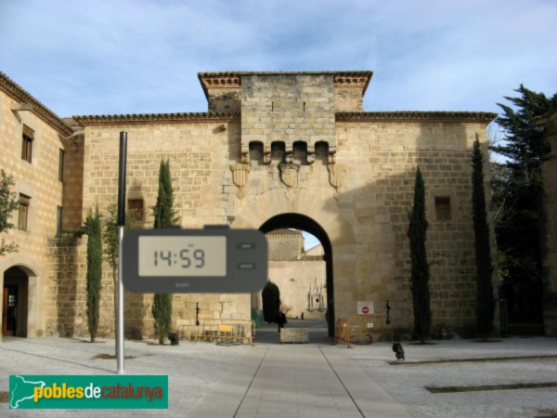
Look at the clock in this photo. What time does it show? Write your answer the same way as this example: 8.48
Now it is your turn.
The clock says 14.59
